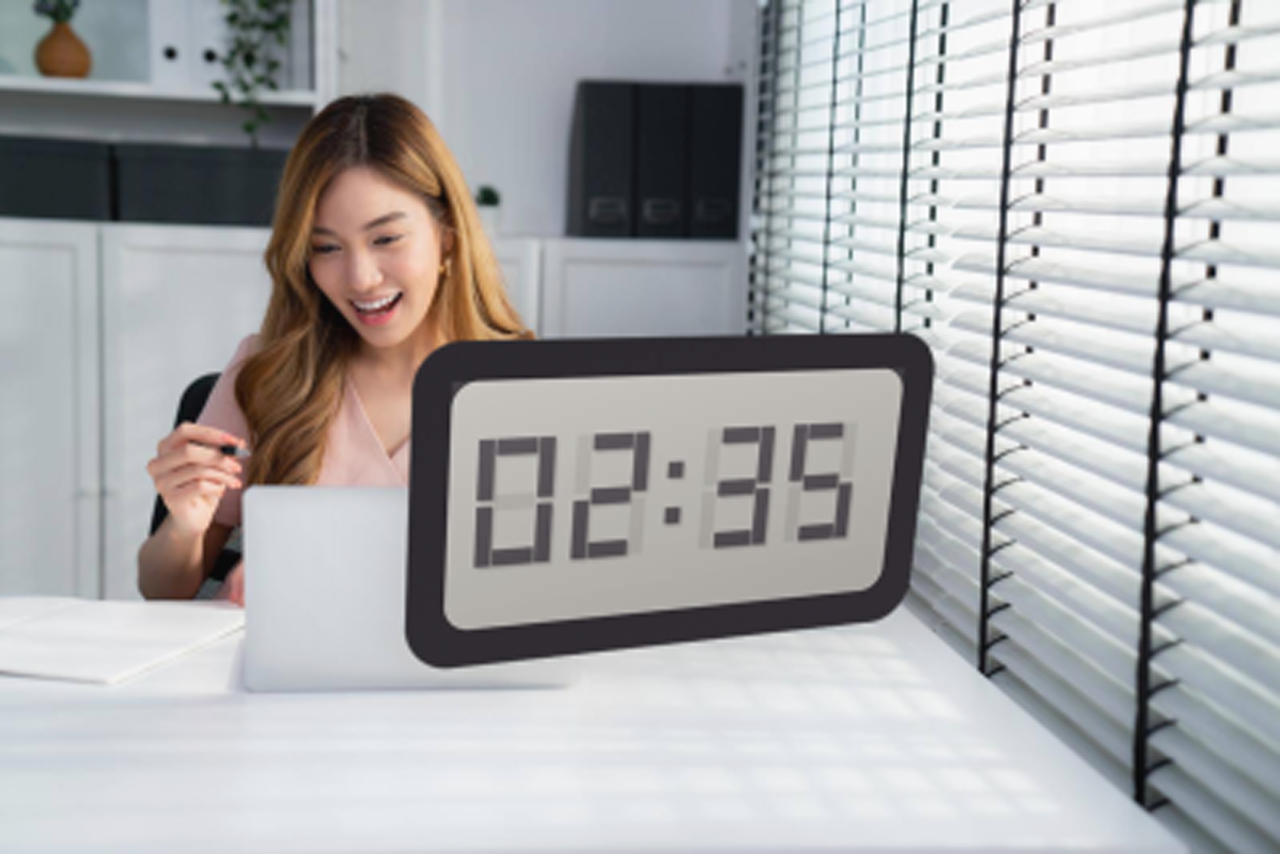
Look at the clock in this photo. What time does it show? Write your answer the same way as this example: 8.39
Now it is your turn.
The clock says 2.35
